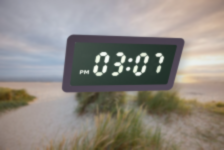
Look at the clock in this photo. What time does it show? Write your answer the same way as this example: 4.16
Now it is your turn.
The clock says 3.07
